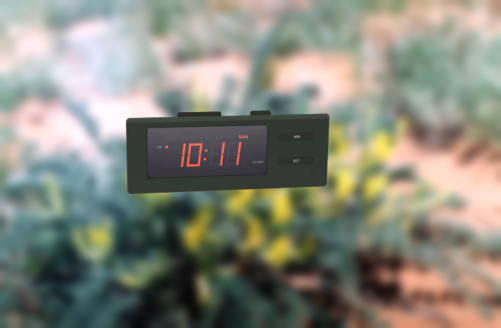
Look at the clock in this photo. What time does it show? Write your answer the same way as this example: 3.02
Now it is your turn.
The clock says 10.11
